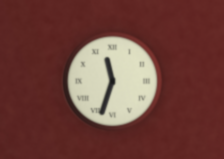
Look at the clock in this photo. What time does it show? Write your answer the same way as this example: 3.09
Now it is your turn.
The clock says 11.33
